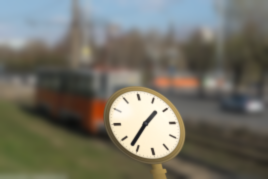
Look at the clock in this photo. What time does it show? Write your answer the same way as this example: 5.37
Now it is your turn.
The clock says 1.37
